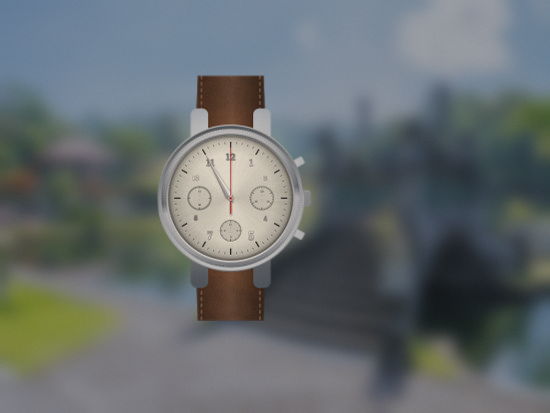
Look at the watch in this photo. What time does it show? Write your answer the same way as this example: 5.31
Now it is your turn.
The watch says 10.55
